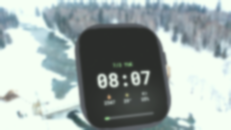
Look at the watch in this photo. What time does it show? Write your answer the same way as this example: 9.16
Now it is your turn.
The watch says 8.07
